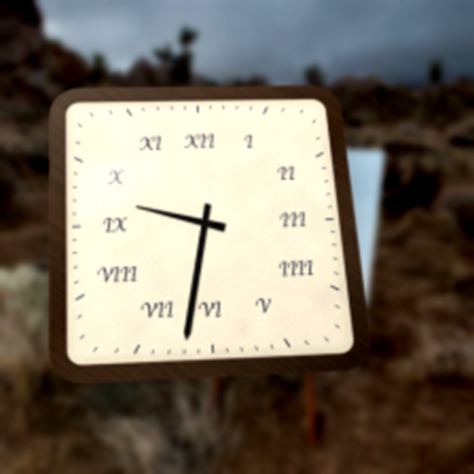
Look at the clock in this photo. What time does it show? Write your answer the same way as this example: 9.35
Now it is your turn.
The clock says 9.32
